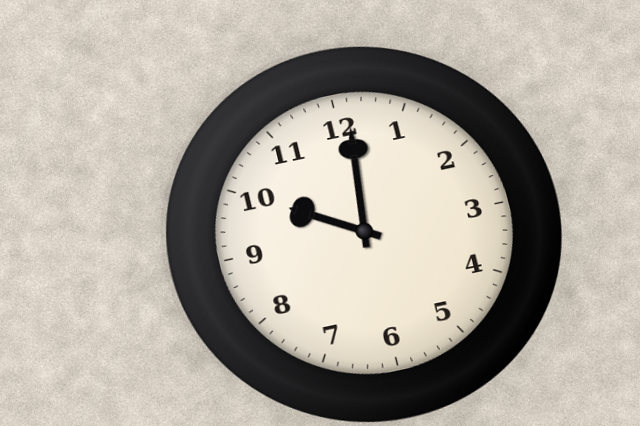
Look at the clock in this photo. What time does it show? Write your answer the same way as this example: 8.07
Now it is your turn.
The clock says 10.01
